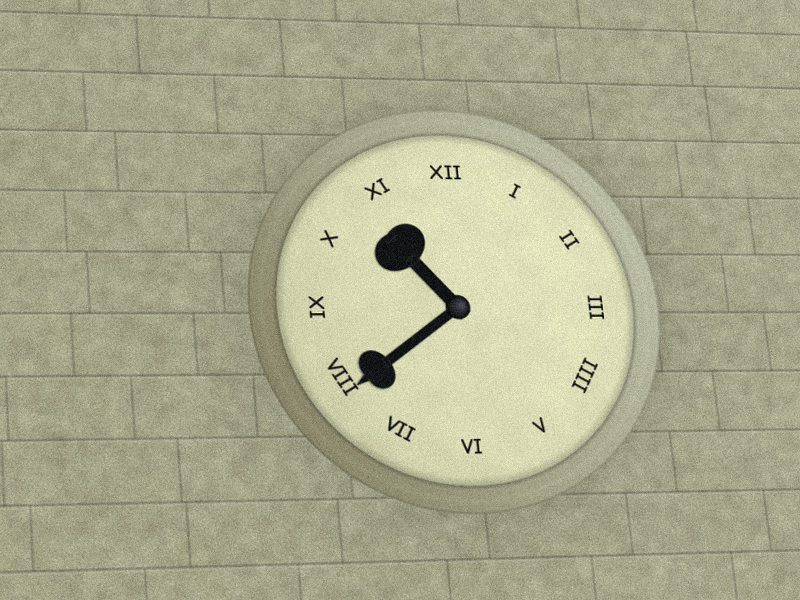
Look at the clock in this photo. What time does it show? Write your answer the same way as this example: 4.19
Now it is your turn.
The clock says 10.39
